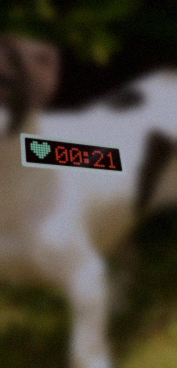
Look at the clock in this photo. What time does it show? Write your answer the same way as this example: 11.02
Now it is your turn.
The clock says 0.21
